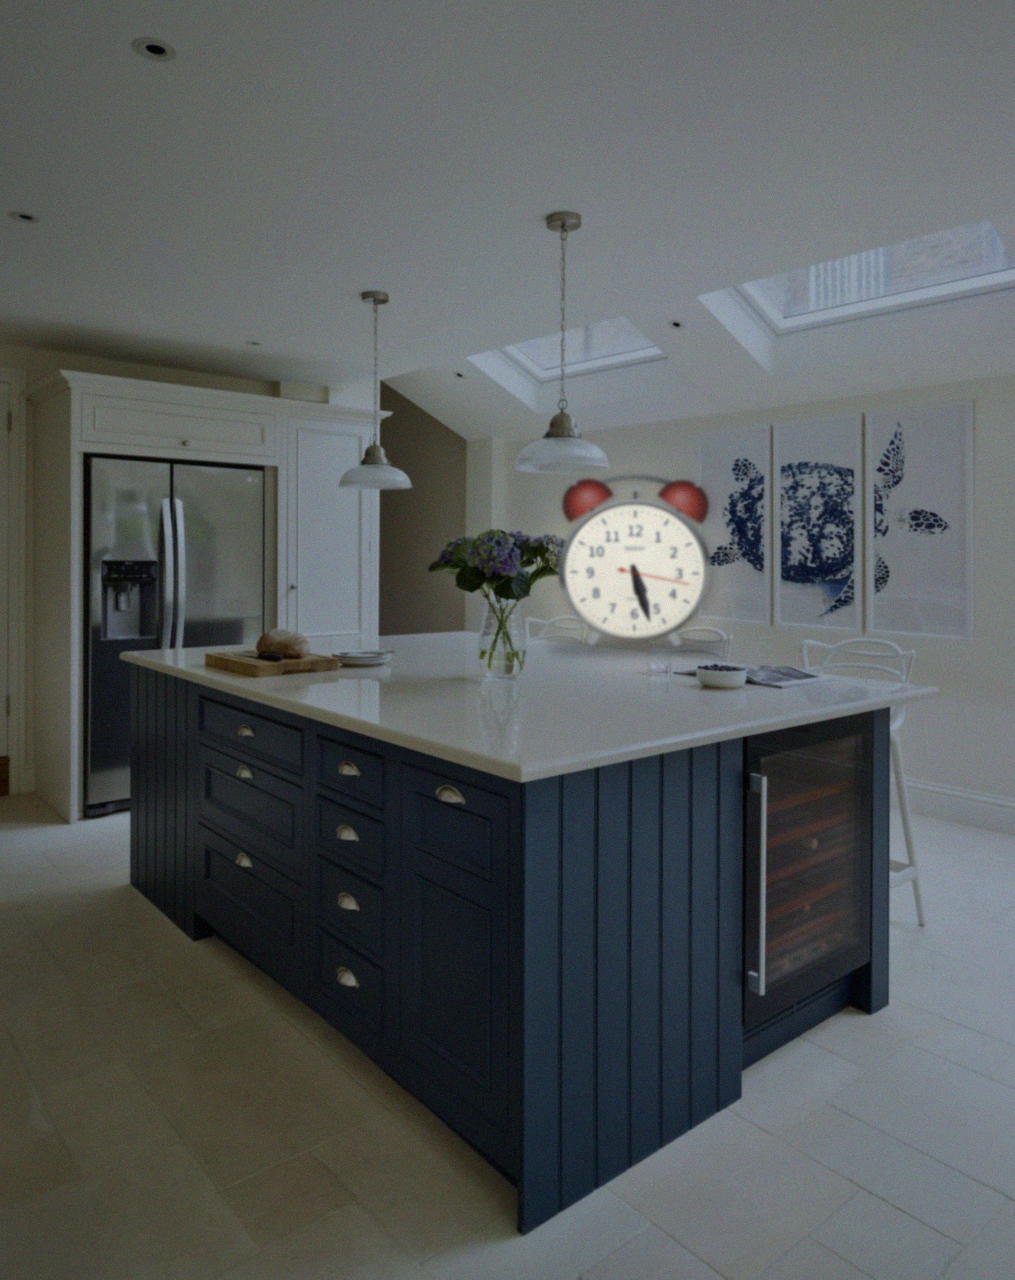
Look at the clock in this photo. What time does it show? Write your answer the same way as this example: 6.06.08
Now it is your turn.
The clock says 5.27.17
